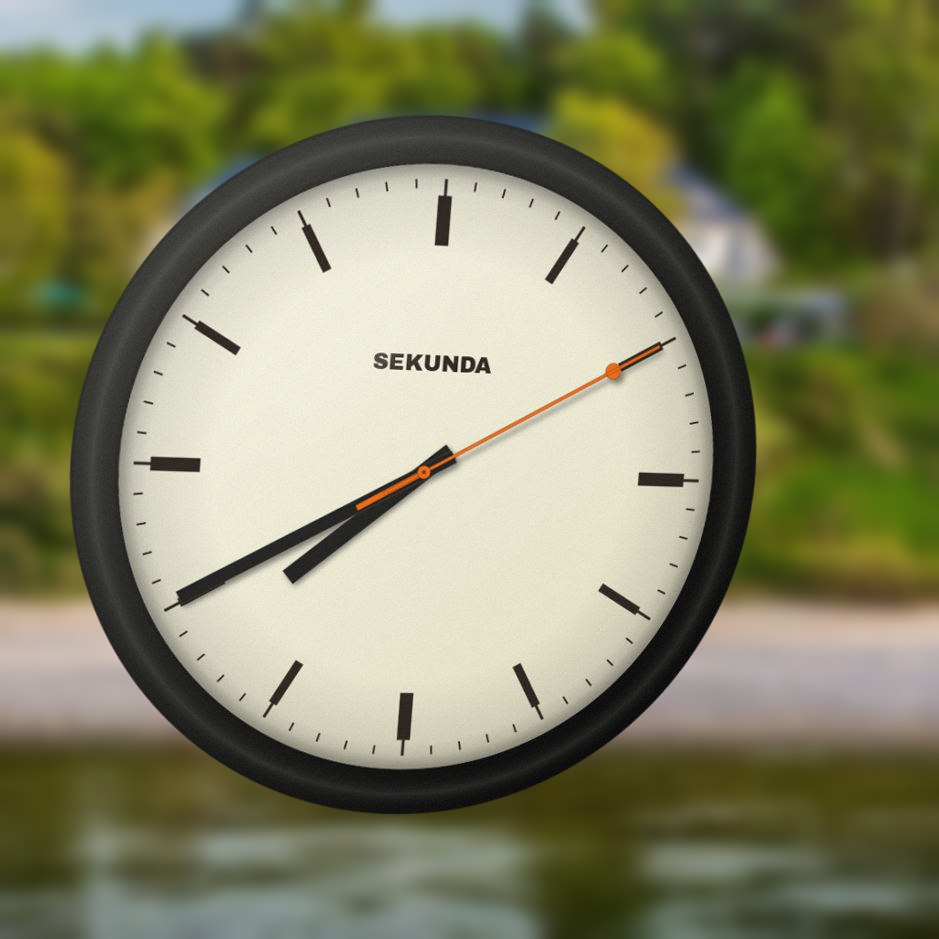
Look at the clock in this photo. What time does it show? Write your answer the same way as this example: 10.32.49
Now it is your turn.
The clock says 7.40.10
